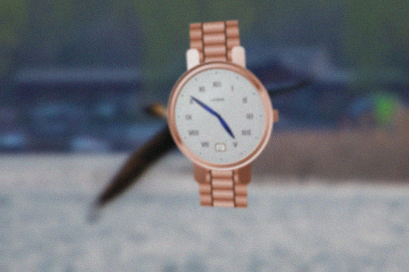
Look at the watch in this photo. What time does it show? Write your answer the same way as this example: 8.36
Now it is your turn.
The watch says 4.51
